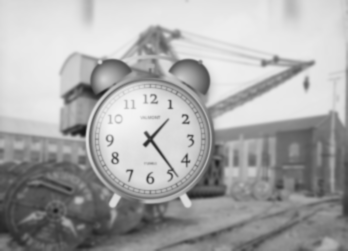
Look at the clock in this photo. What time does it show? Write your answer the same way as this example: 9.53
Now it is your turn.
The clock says 1.24
